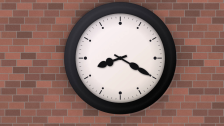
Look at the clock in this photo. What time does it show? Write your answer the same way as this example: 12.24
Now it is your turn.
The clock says 8.20
